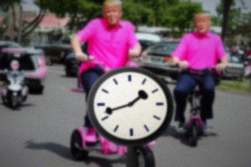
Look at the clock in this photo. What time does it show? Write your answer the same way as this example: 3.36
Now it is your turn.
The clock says 1.42
